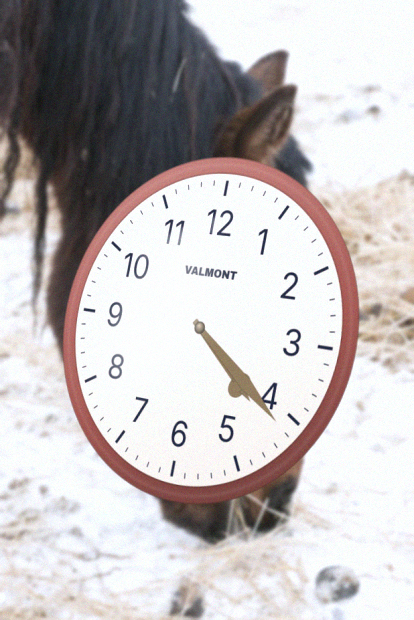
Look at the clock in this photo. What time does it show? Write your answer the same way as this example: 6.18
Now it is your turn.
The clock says 4.21
